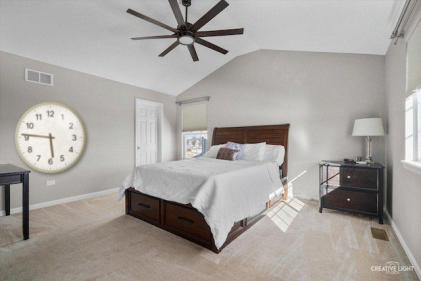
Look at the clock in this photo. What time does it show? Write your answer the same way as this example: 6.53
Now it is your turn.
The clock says 5.46
